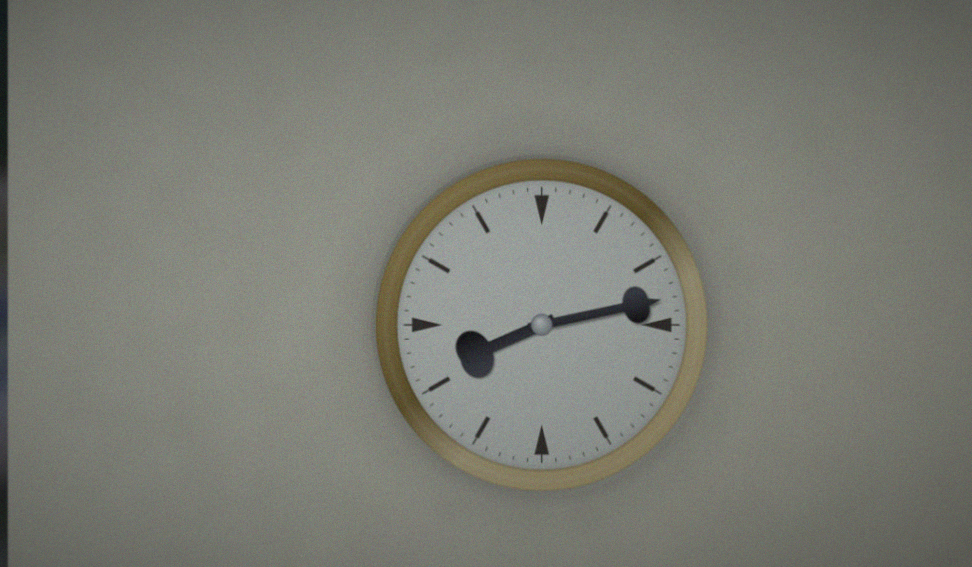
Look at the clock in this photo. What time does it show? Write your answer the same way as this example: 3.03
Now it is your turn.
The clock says 8.13
